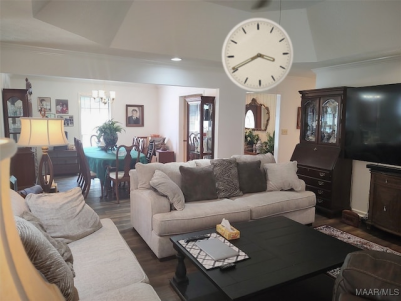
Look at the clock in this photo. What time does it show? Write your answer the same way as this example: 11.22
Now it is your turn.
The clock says 3.41
